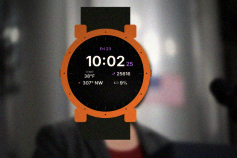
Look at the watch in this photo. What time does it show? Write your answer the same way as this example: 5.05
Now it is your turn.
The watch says 10.02
